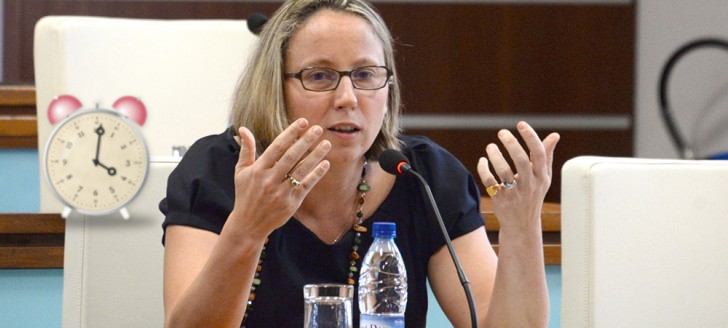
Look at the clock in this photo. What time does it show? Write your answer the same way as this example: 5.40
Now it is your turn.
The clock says 4.01
